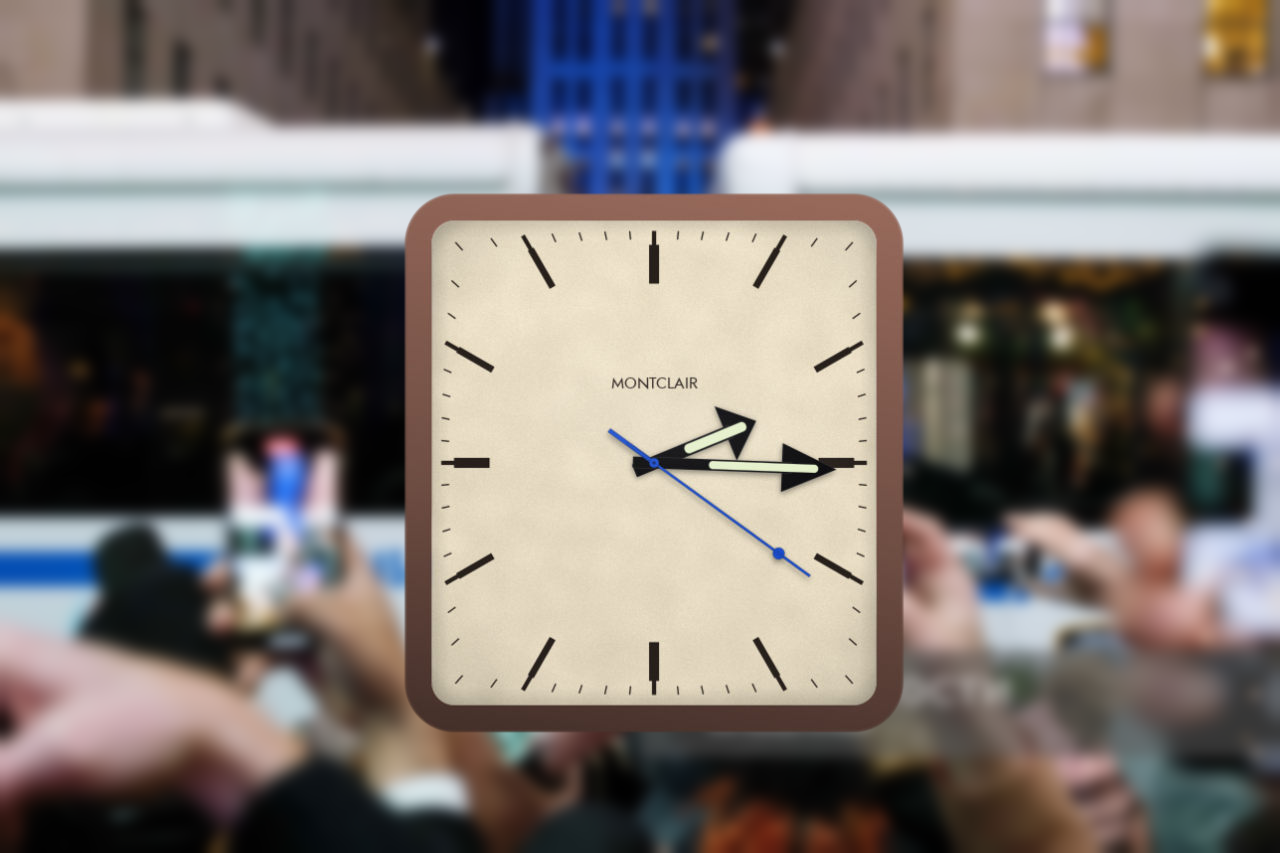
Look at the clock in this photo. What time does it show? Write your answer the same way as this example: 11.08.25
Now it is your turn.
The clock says 2.15.21
